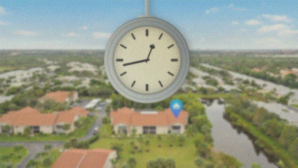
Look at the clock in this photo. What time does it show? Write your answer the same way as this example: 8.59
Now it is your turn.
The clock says 12.43
